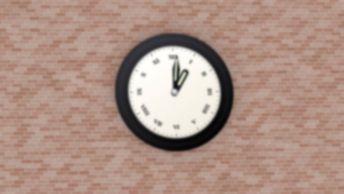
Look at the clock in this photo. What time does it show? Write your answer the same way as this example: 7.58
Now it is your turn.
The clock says 1.01
